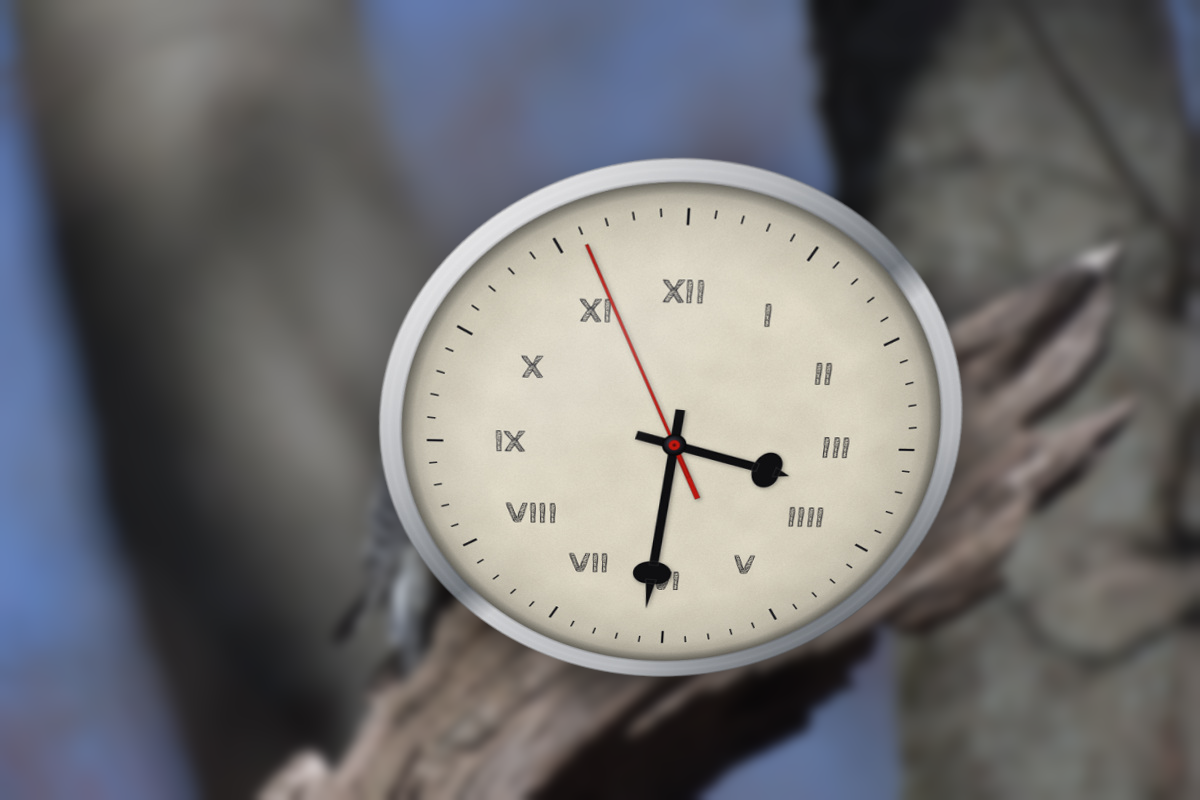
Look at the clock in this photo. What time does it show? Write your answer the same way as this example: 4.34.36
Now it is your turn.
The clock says 3.30.56
